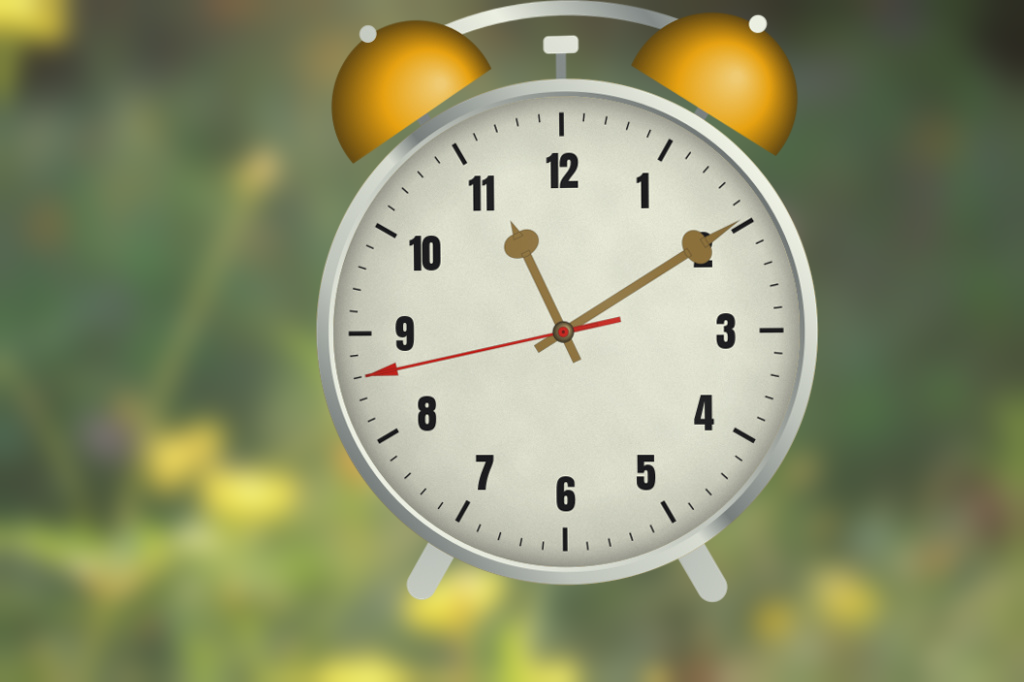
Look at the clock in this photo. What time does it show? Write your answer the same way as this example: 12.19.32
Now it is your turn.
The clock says 11.09.43
